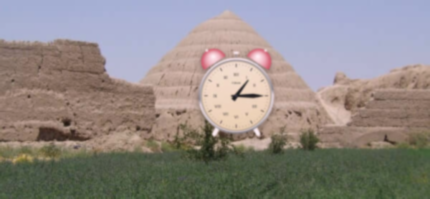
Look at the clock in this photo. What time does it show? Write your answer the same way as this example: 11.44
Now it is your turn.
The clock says 1.15
